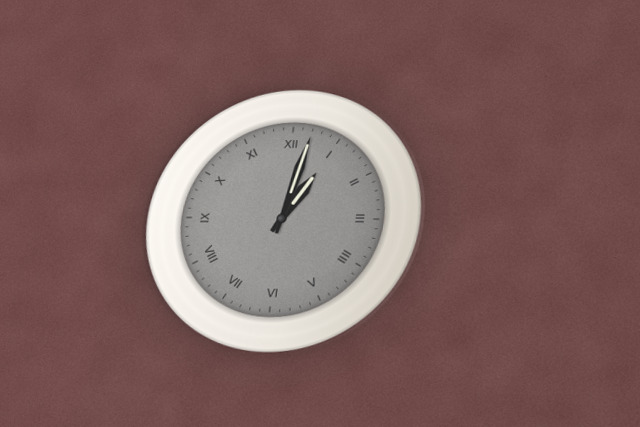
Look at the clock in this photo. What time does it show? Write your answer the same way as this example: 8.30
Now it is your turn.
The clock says 1.02
